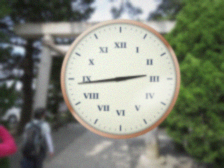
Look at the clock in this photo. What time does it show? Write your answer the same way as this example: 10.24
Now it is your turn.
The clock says 2.44
